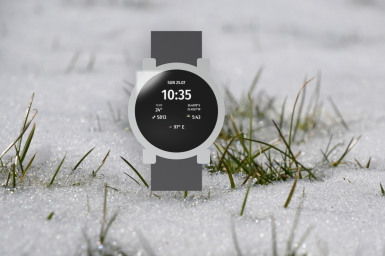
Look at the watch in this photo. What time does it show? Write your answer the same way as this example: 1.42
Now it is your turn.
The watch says 10.35
